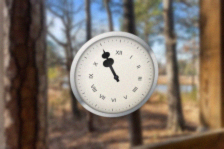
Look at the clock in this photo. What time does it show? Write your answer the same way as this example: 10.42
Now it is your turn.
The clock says 10.55
